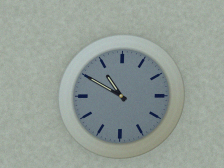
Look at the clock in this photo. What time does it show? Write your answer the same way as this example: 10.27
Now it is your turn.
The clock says 10.50
